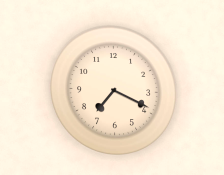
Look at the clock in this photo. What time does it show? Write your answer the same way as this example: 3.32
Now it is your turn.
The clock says 7.19
